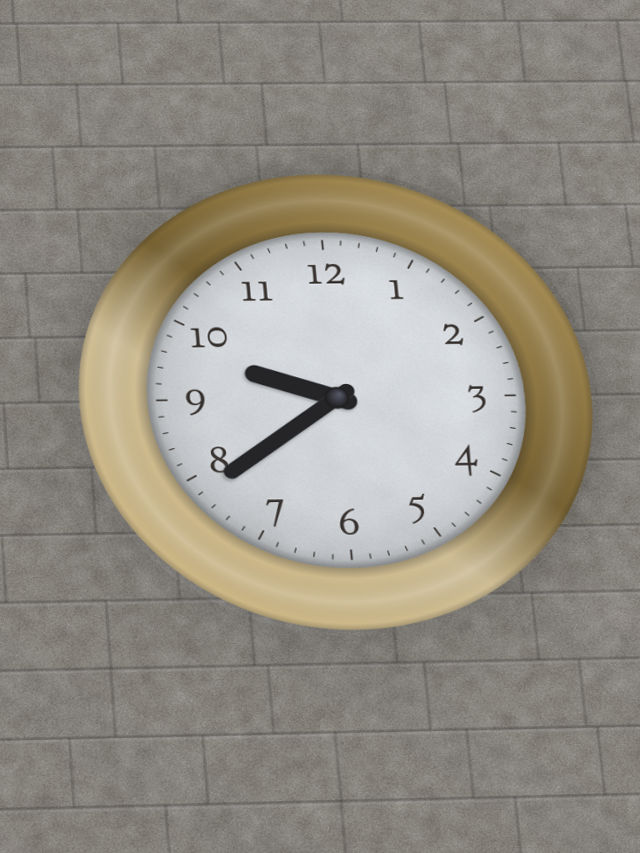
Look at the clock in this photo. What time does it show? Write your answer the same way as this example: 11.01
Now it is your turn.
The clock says 9.39
